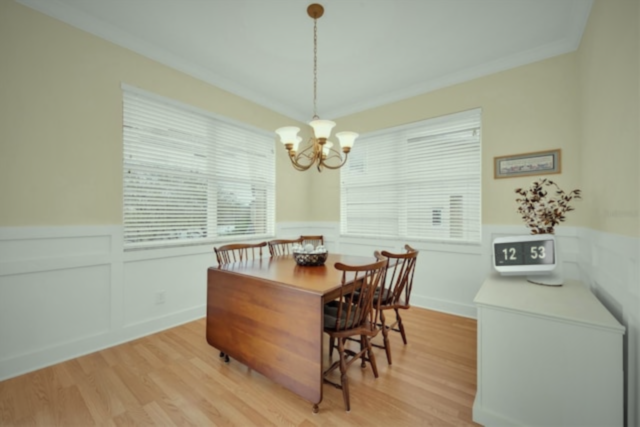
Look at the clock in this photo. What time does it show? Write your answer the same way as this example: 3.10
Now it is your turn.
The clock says 12.53
